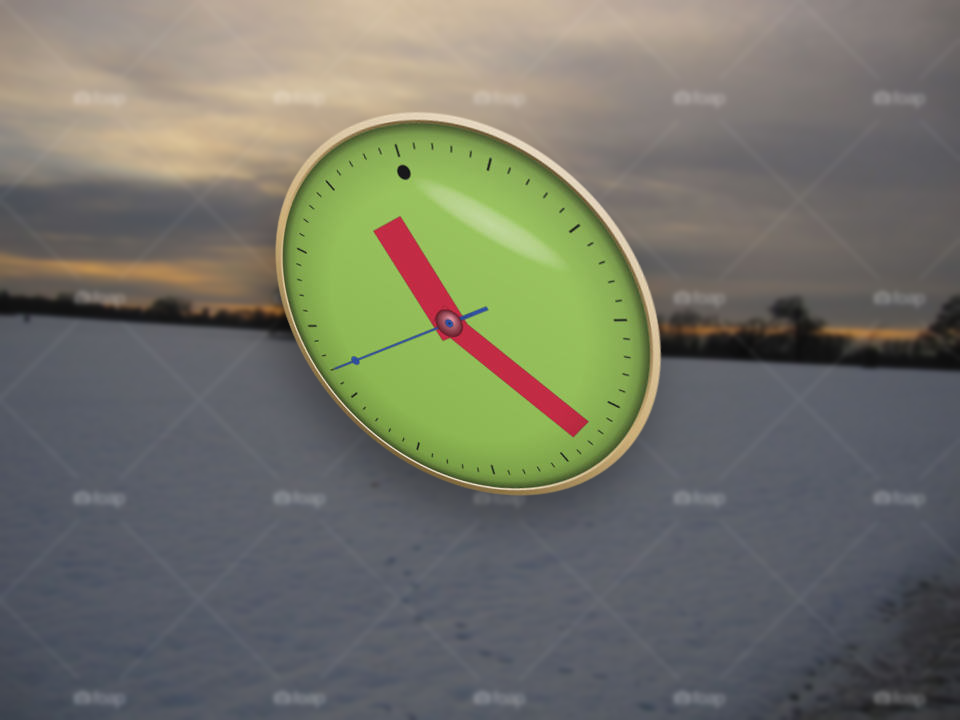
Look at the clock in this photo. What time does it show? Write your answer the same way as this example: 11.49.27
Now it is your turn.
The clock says 11.22.42
